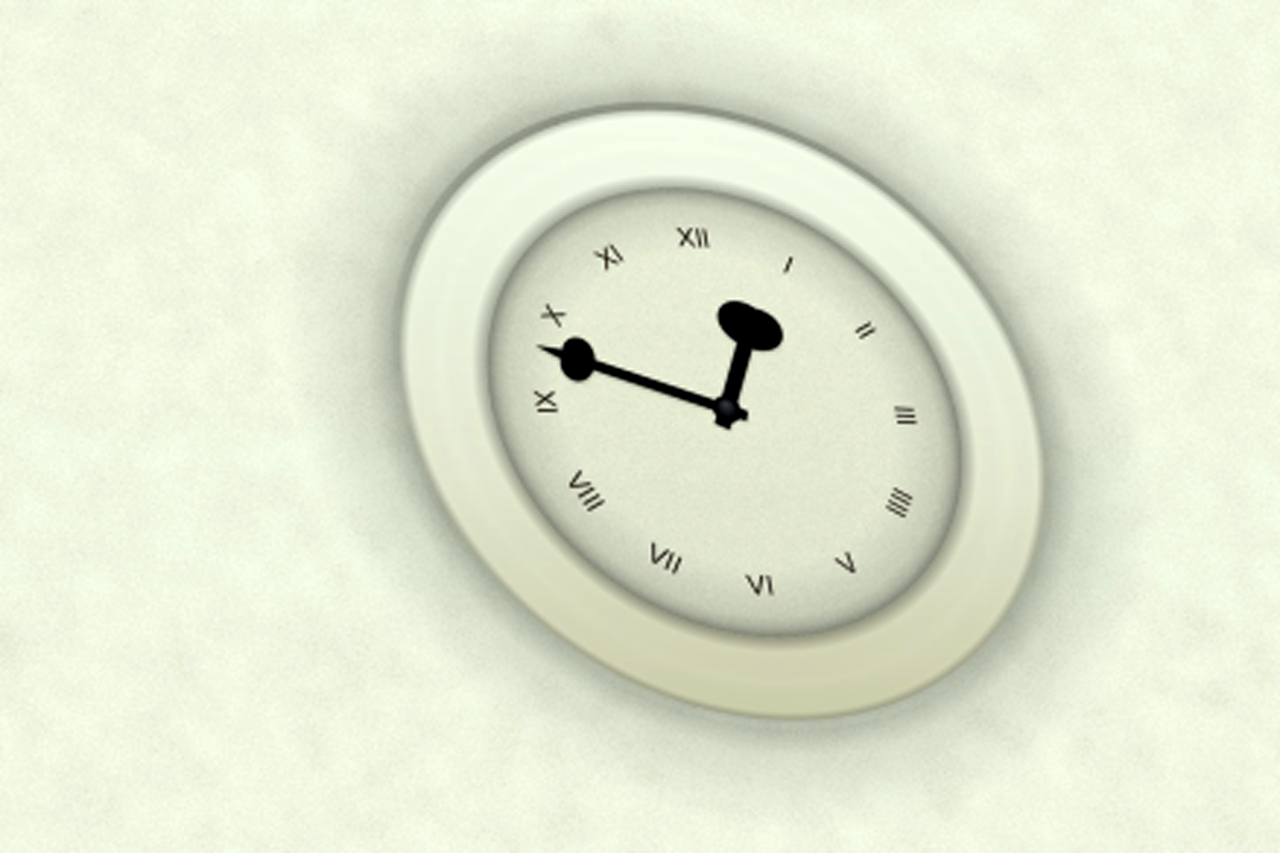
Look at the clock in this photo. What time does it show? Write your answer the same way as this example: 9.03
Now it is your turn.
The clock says 12.48
